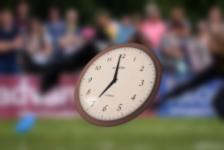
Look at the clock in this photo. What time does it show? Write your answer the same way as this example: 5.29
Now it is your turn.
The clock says 6.59
